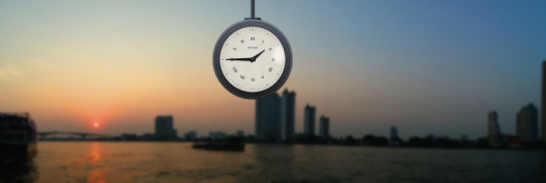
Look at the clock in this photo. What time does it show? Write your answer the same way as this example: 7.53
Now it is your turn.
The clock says 1.45
